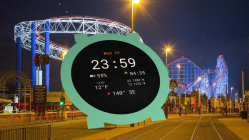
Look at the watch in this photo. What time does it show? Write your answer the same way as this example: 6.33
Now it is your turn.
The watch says 23.59
